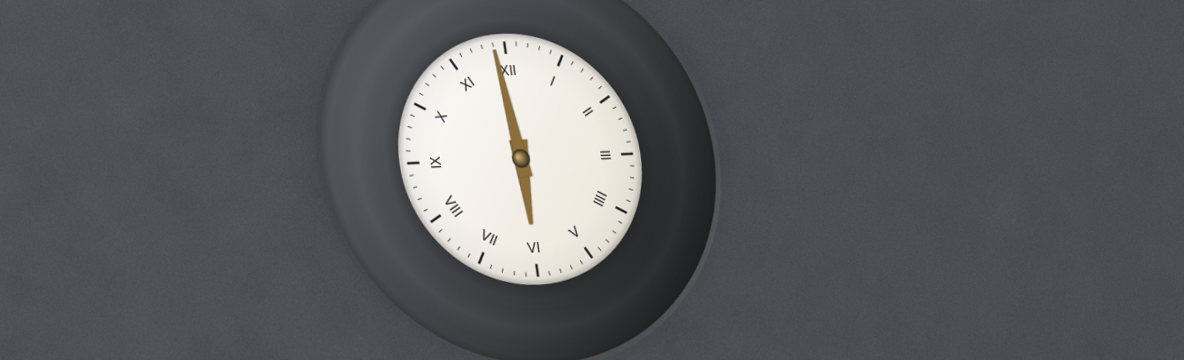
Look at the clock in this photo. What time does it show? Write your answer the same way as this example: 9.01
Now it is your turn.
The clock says 5.59
